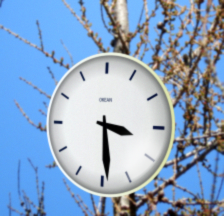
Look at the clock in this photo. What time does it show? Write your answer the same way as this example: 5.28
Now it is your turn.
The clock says 3.29
